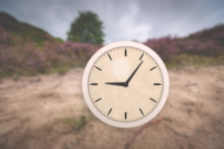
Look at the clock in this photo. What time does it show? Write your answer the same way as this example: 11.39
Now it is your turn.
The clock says 9.06
